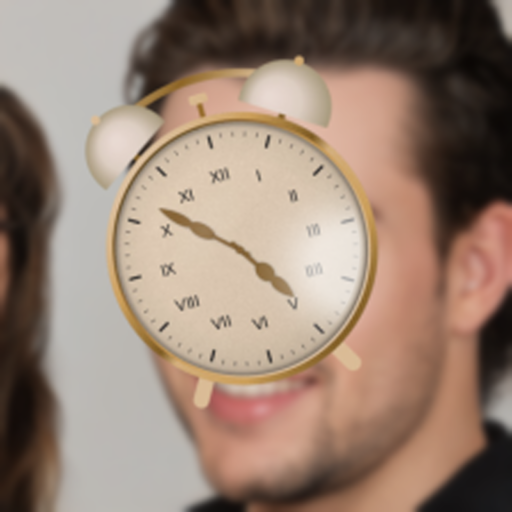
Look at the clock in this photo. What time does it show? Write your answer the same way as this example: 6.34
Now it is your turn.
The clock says 4.52
